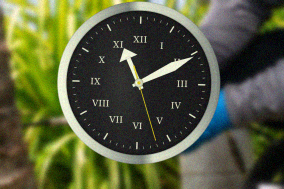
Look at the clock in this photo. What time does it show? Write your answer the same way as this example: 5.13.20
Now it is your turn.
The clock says 11.10.27
